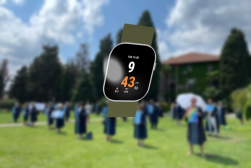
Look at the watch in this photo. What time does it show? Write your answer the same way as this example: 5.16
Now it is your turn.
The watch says 9.43
